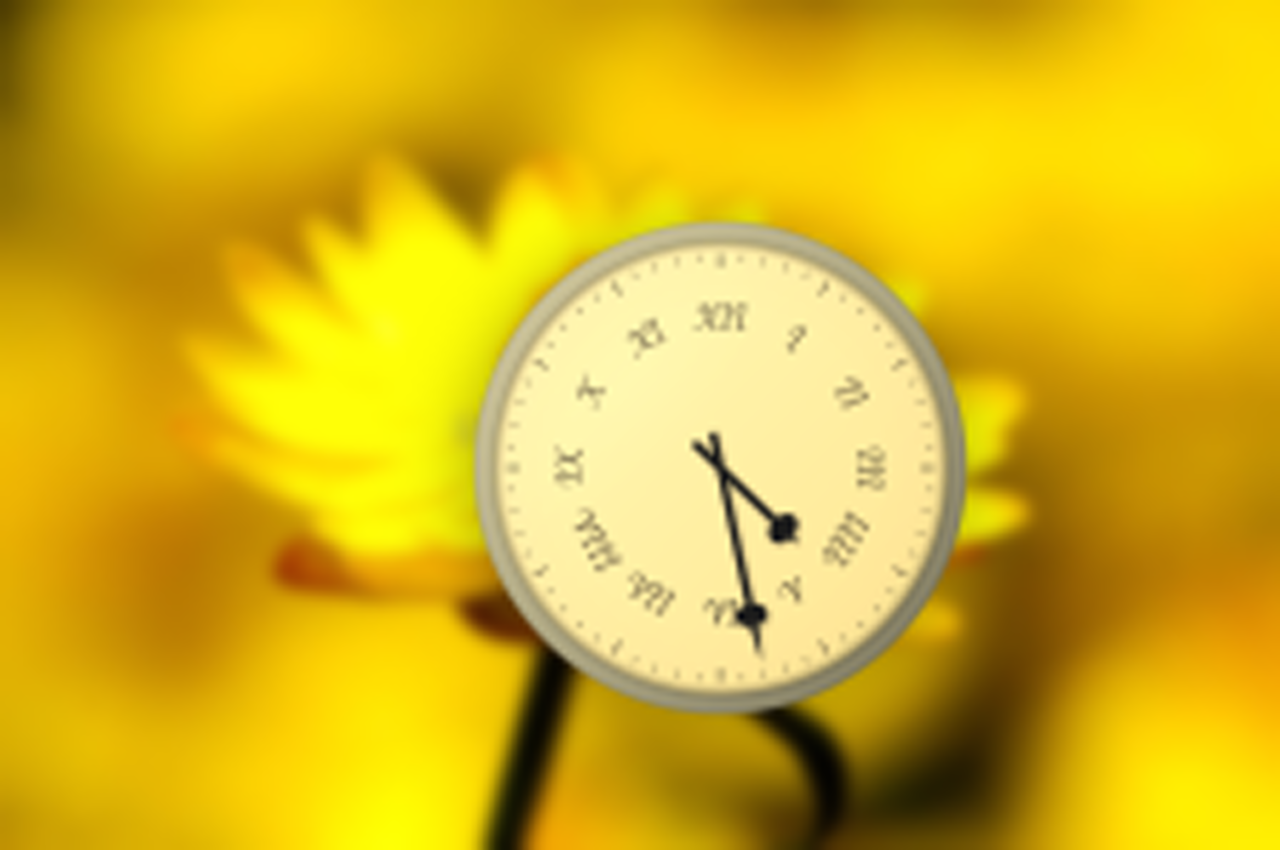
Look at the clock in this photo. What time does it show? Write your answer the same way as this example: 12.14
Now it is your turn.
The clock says 4.28
